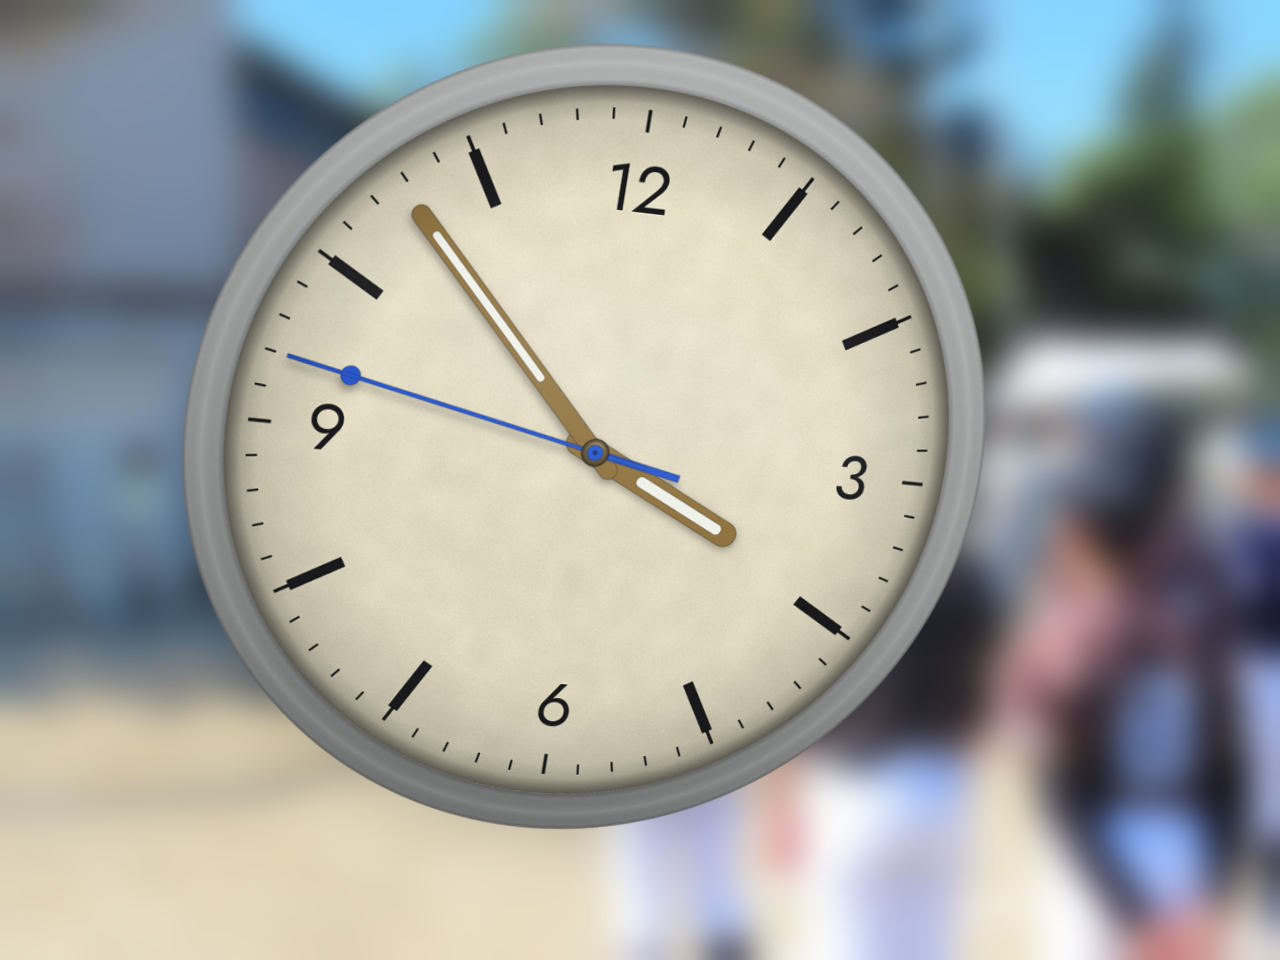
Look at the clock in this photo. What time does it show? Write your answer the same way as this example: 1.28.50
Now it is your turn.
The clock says 3.52.47
